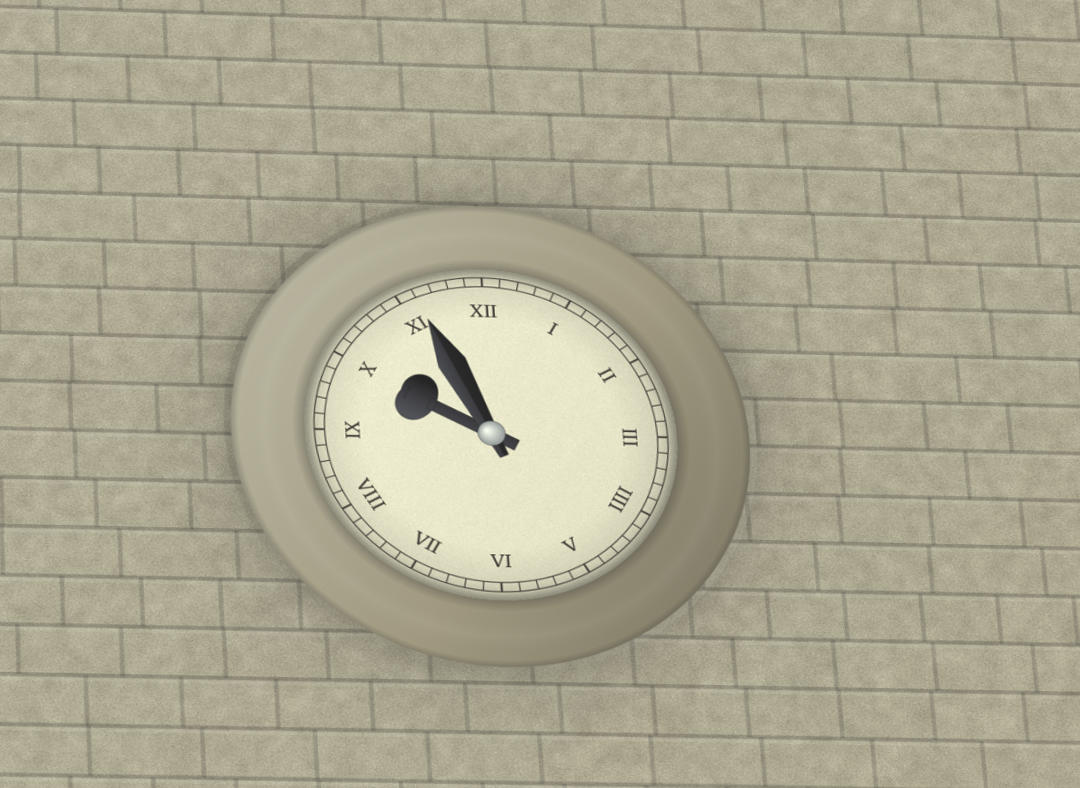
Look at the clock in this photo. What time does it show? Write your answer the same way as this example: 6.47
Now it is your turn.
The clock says 9.56
